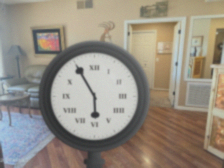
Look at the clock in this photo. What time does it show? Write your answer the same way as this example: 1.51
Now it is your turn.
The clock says 5.55
